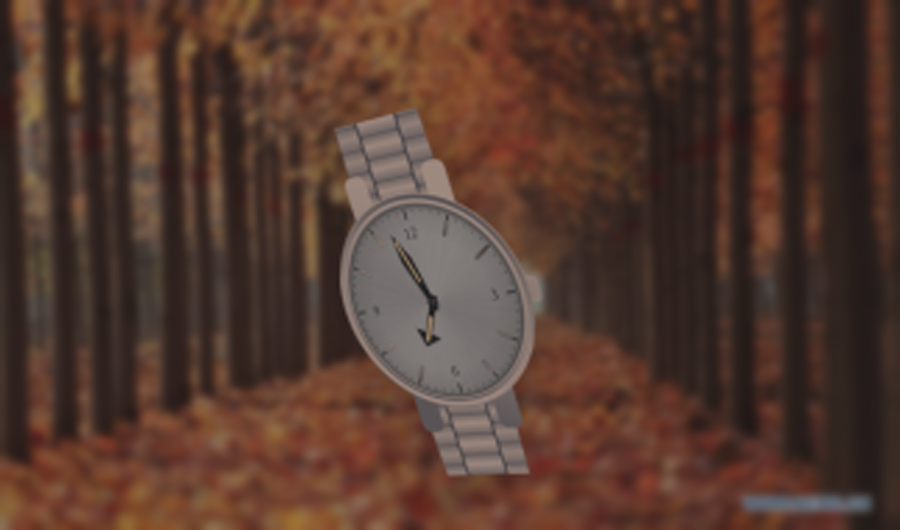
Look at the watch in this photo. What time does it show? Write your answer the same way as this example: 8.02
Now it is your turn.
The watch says 6.57
